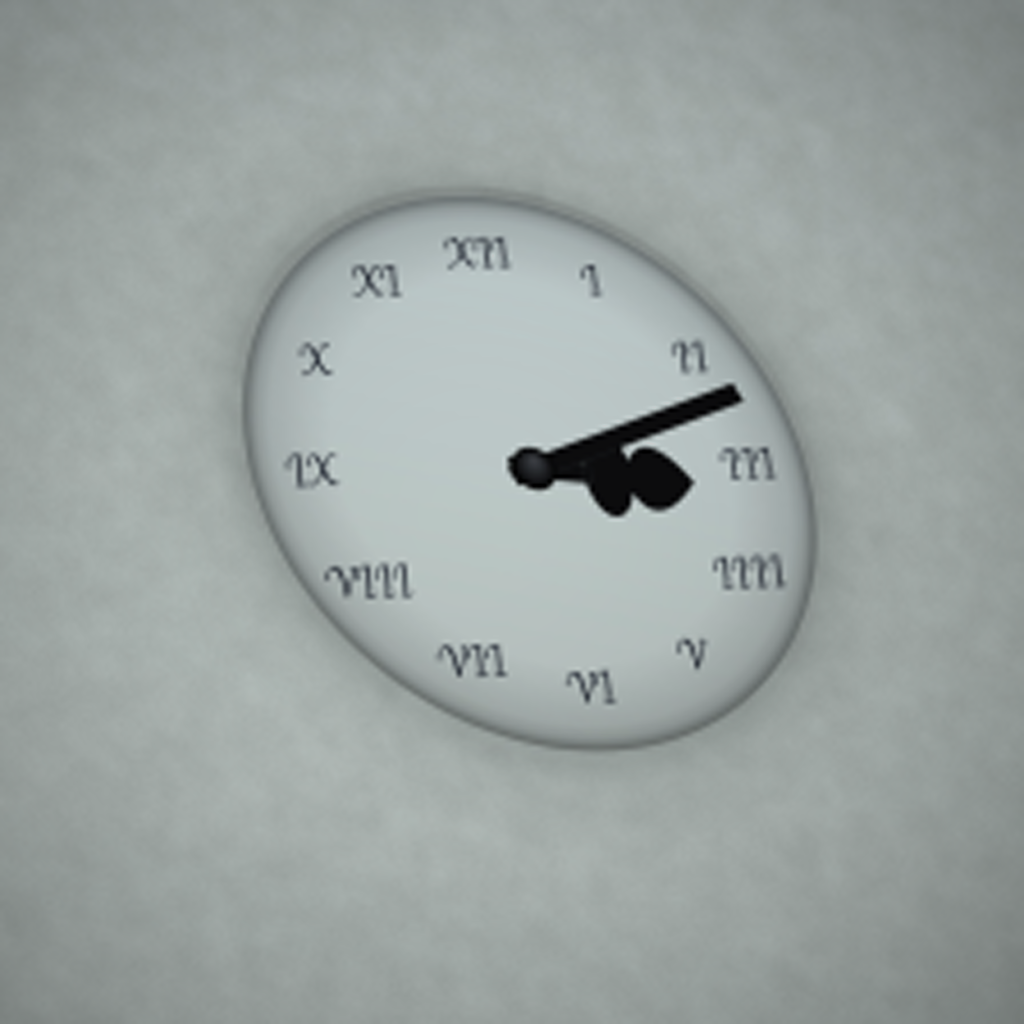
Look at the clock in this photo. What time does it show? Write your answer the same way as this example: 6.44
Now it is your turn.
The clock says 3.12
